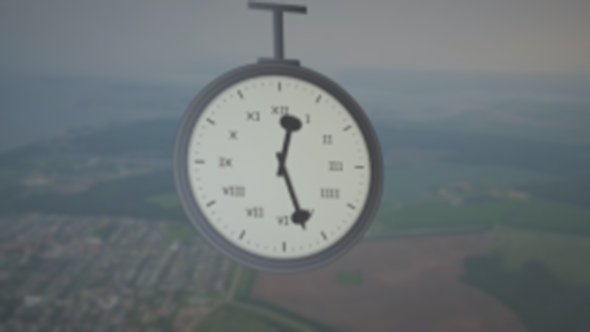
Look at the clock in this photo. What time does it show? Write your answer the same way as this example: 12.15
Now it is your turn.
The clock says 12.27
